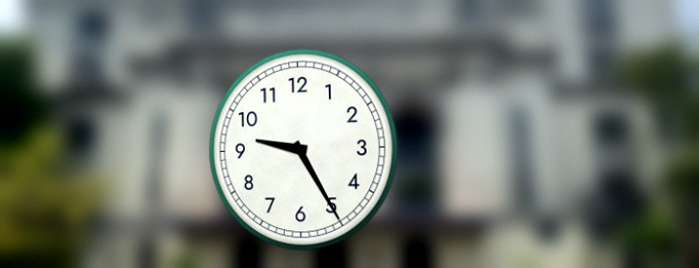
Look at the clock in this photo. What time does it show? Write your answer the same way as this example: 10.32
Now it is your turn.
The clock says 9.25
